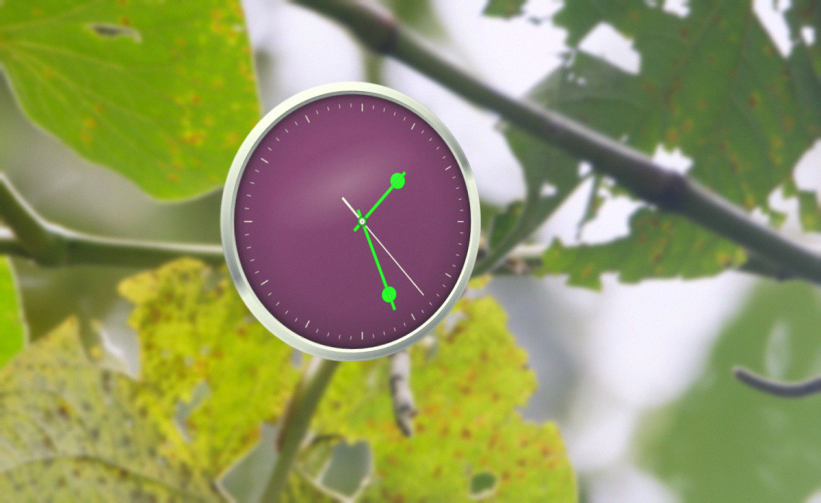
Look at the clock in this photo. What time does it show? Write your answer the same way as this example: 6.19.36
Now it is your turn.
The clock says 1.26.23
